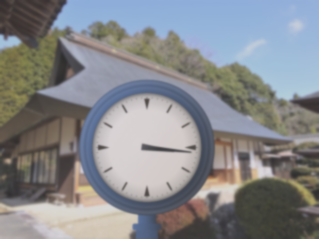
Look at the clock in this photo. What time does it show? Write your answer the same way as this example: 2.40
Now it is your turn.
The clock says 3.16
